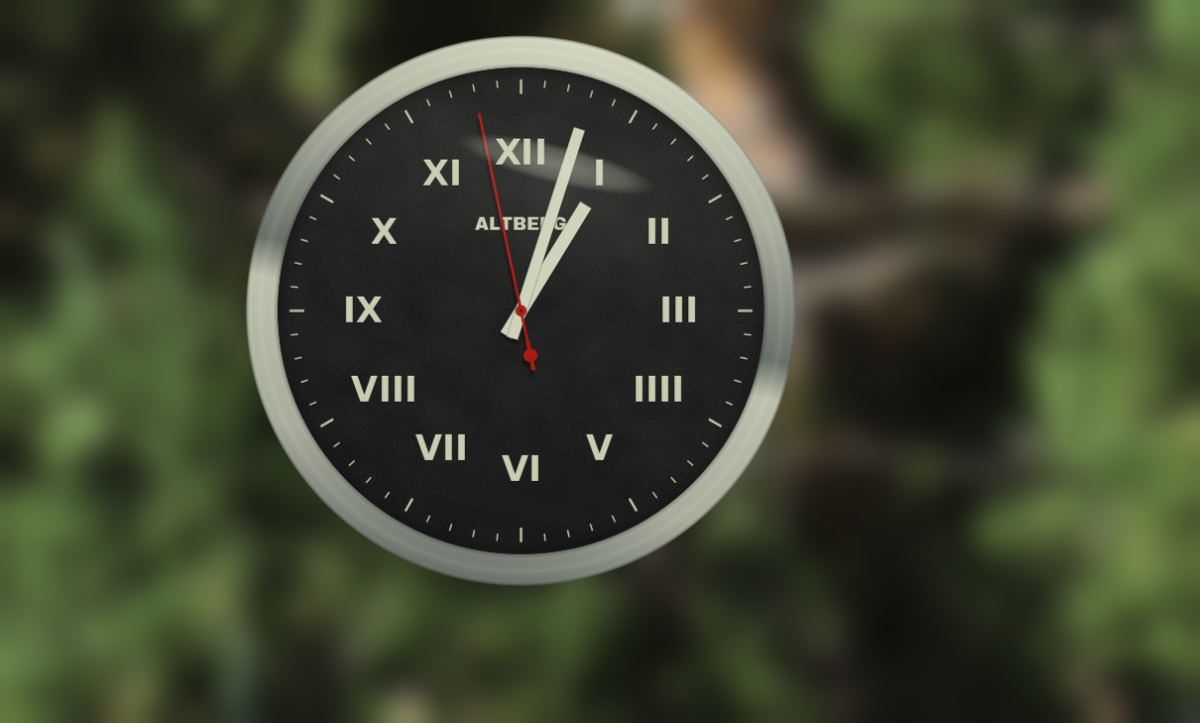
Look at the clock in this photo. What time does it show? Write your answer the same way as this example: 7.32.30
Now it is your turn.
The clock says 1.02.58
